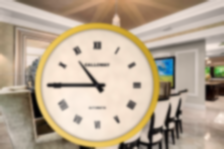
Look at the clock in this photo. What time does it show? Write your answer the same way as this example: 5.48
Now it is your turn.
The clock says 10.45
